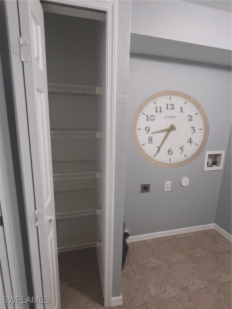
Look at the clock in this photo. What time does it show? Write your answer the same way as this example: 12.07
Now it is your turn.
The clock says 8.35
